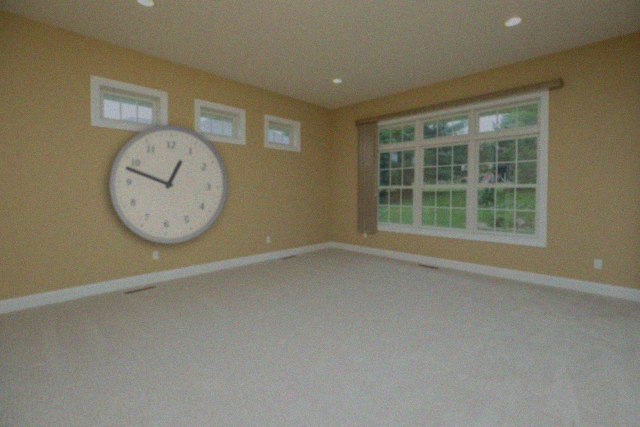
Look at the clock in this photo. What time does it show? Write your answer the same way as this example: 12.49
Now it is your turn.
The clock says 12.48
